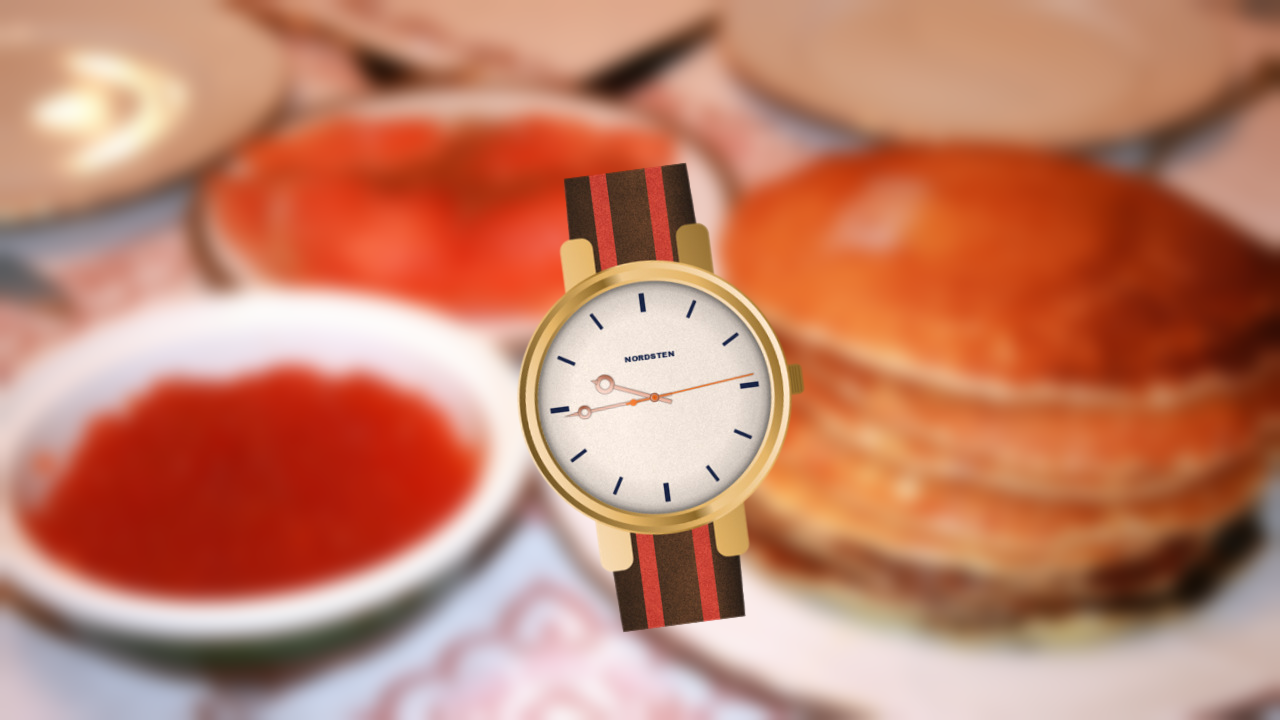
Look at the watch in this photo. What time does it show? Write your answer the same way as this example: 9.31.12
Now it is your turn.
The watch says 9.44.14
